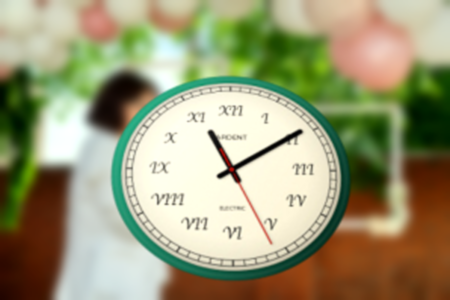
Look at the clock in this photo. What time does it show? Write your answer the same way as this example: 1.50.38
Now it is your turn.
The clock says 11.09.26
